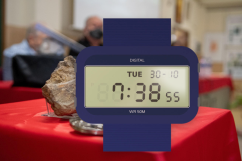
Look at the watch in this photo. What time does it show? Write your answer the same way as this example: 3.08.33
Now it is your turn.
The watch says 7.38.55
